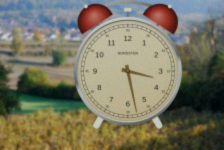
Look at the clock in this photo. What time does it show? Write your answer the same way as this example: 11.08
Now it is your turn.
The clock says 3.28
